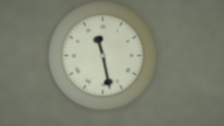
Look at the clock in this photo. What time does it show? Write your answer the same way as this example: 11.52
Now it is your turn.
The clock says 11.28
